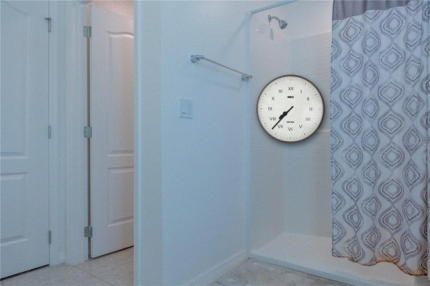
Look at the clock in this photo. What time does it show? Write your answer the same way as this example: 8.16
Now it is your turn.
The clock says 7.37
